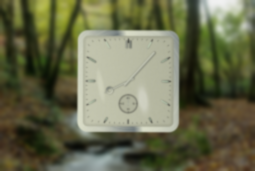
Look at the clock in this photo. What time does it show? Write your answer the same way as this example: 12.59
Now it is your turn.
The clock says 8.07
